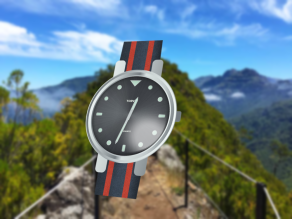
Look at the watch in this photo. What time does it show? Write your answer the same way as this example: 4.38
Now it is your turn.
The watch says 12.33
